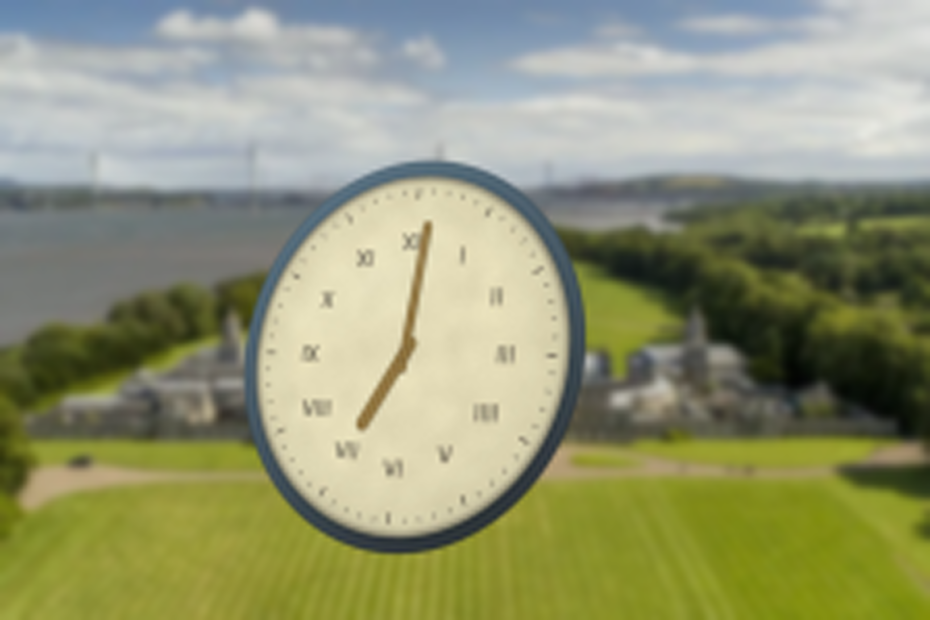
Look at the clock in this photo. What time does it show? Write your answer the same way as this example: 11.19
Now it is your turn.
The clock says 7.01
